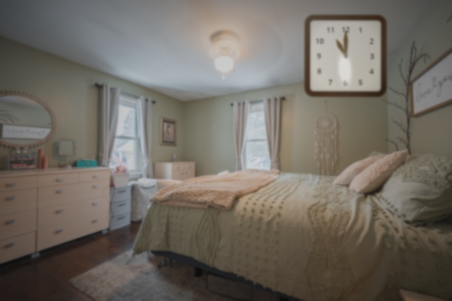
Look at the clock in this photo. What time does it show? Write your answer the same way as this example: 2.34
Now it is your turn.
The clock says 11.00
